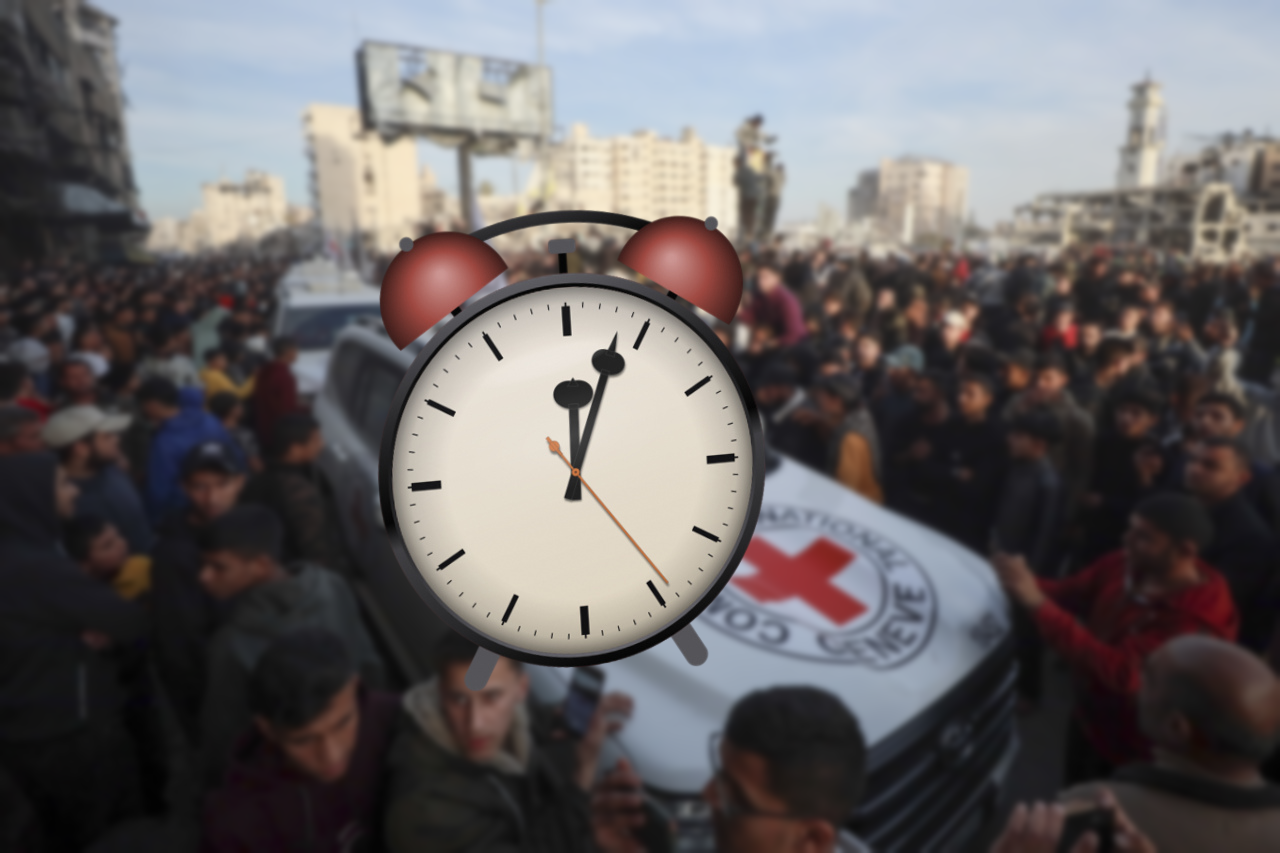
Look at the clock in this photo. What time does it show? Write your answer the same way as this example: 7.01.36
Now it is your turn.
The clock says 12.03.24
